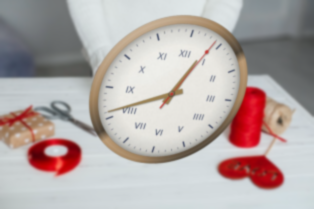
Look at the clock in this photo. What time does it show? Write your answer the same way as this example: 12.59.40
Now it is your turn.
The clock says 12.41.04
